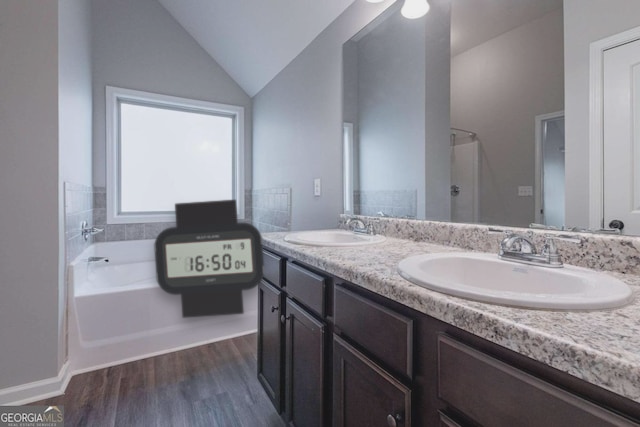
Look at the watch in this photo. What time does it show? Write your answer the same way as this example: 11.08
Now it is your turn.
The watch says 16.50
